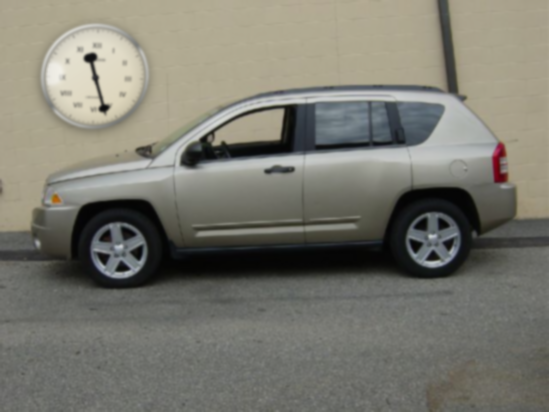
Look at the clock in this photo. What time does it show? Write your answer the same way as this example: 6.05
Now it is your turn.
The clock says 11.27
